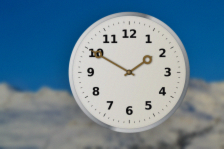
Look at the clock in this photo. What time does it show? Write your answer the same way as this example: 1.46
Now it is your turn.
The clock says 1.50
